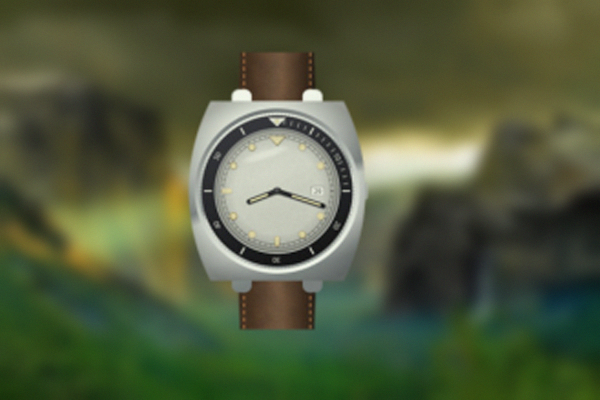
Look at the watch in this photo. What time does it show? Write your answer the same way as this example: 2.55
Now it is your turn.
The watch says 8.18
